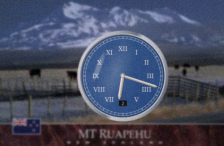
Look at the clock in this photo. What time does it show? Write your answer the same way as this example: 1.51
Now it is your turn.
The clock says 6.18
